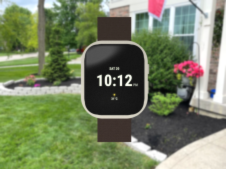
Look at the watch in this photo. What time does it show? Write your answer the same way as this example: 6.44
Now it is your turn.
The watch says 10.12
